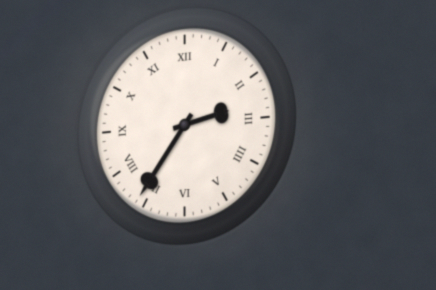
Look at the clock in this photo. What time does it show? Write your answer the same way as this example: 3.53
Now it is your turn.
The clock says 2.36
